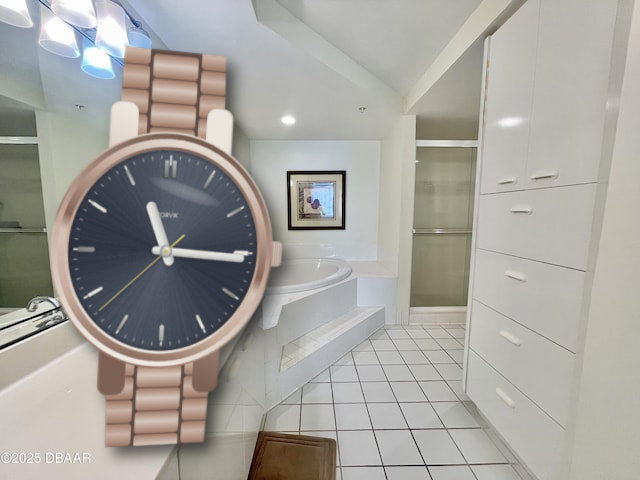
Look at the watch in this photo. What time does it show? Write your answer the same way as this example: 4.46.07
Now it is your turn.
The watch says 11.15.38
